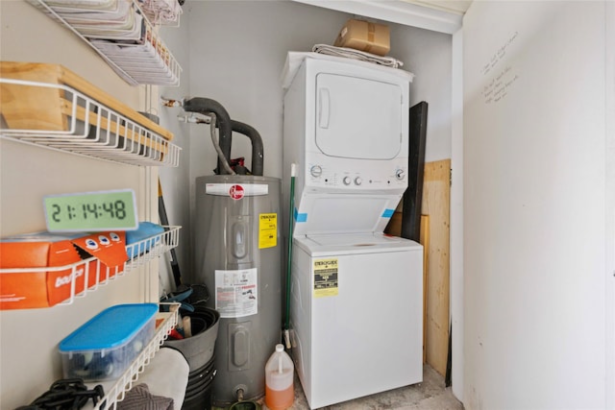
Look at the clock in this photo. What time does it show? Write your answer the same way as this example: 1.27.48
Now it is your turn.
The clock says 21.14.48
